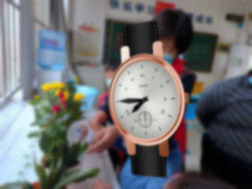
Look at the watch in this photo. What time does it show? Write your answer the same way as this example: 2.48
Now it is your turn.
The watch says 7.45
